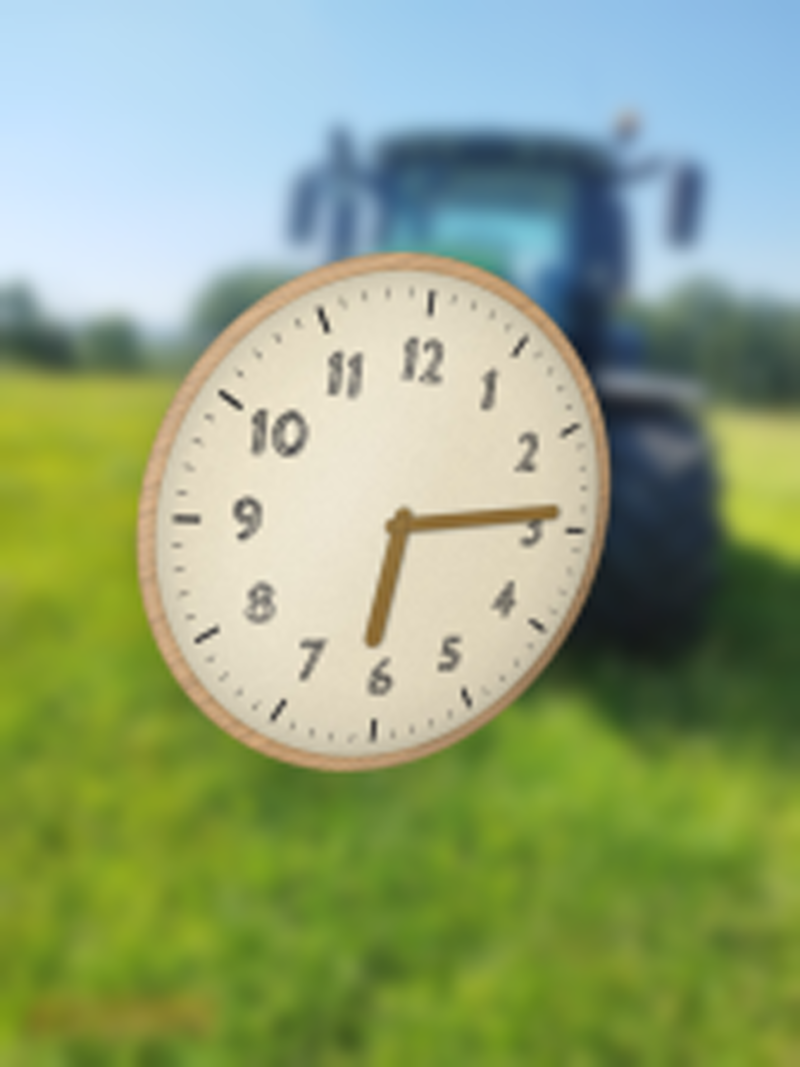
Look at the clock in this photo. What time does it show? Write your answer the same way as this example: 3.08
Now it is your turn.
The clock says 6.14
